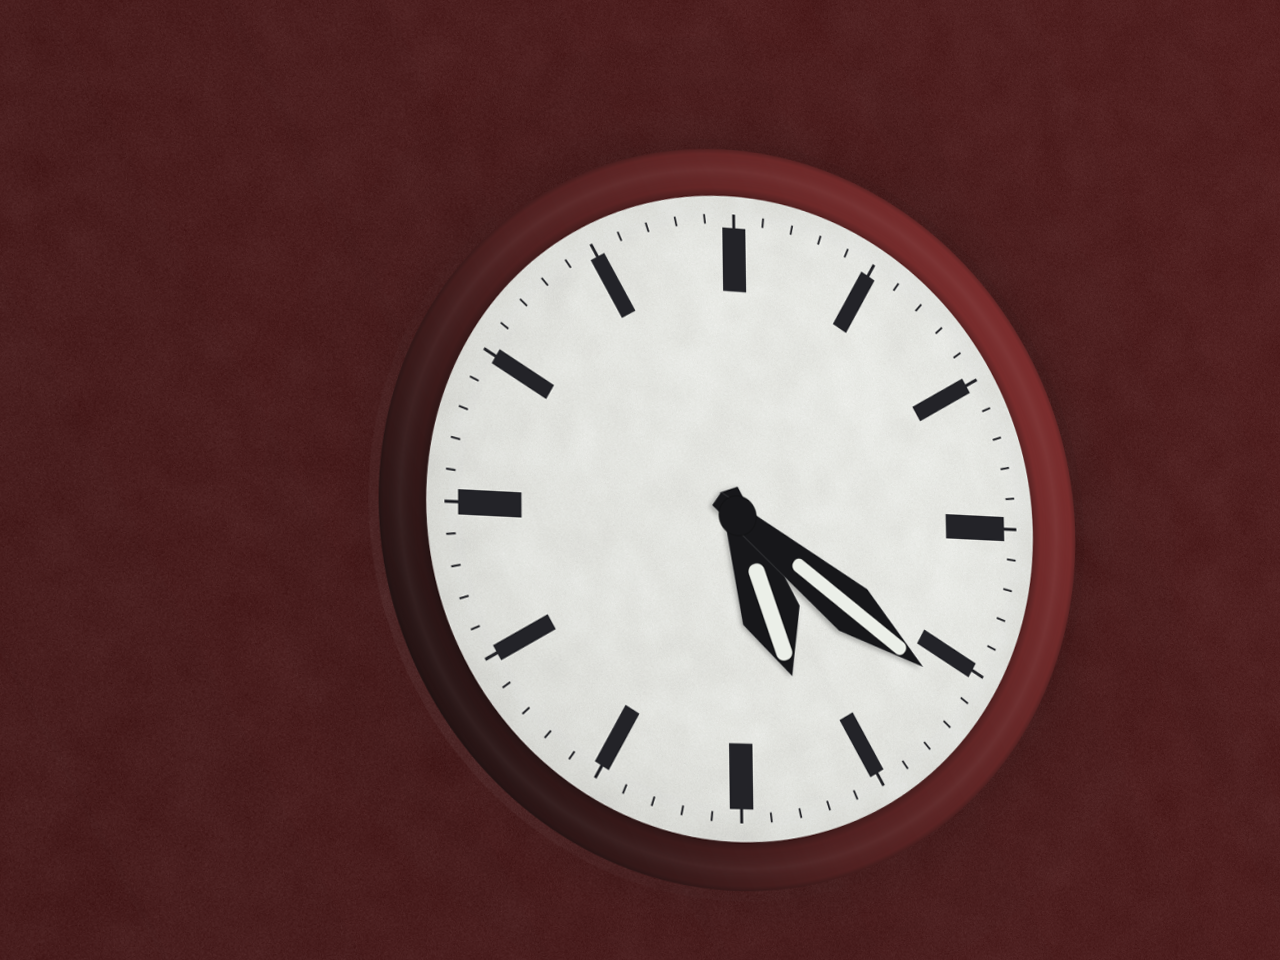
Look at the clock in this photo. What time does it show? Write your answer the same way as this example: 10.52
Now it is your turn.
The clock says 5.21
